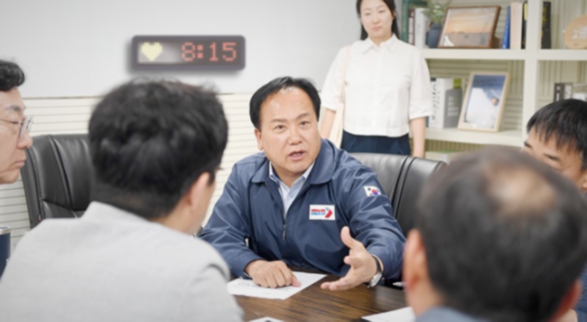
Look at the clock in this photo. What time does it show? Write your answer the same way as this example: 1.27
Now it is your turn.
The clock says 8.15
